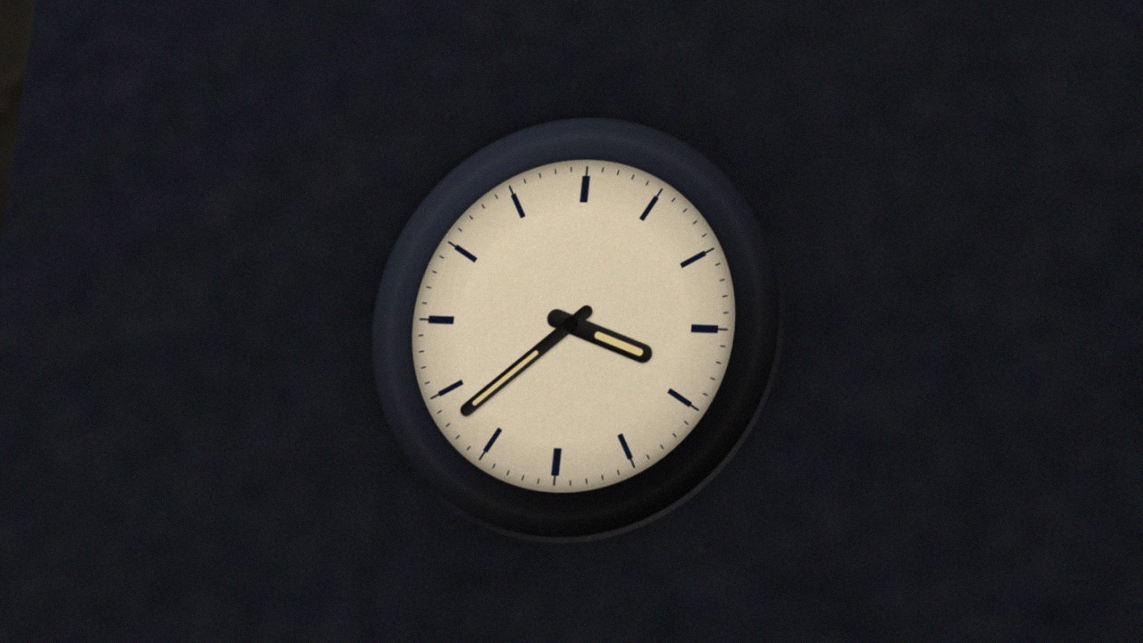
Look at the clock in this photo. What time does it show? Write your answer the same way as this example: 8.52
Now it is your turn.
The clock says 3.38
